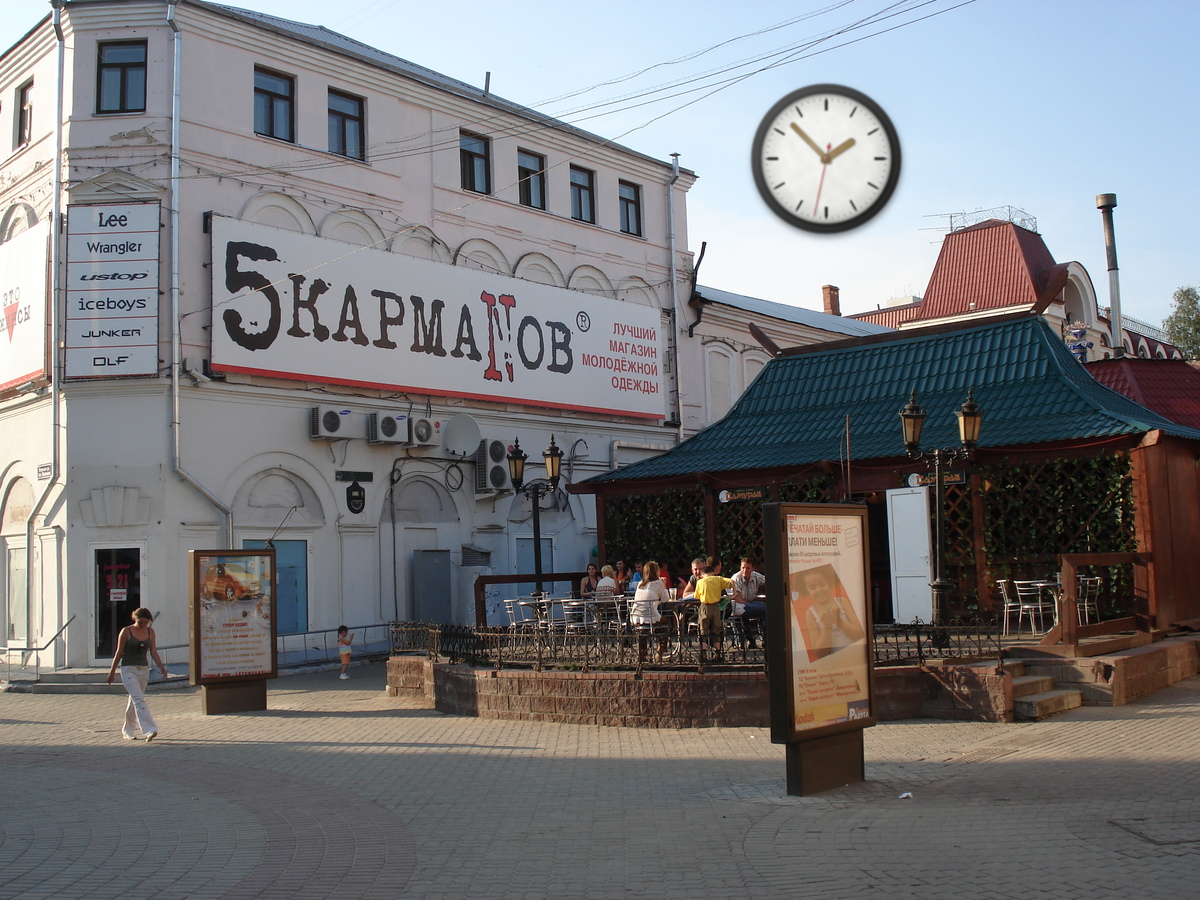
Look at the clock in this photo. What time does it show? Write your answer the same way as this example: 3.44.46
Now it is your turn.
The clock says 1.52.32
